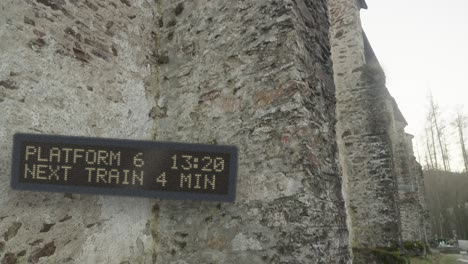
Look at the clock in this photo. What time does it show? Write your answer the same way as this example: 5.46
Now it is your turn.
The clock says 13.20
